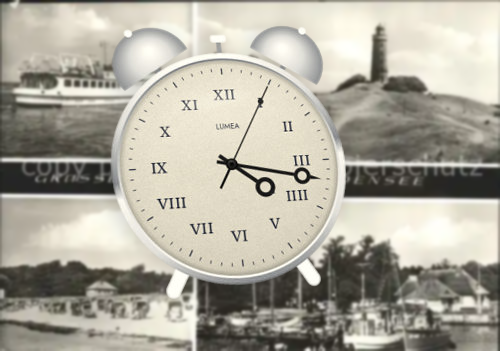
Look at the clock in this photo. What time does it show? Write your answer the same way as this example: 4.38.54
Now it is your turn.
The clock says 4.17.05
